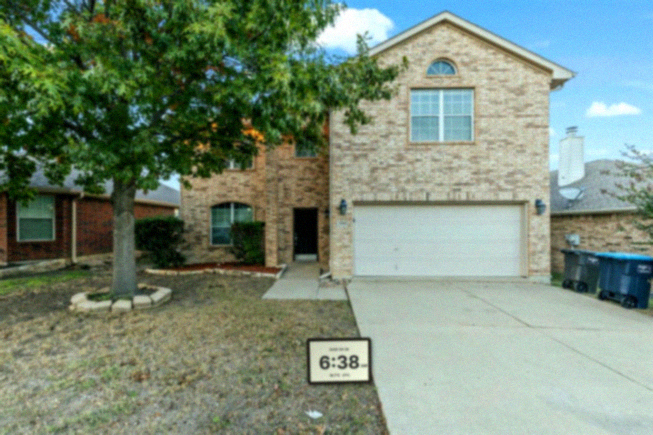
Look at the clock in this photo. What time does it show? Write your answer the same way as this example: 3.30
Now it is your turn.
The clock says 6.38
